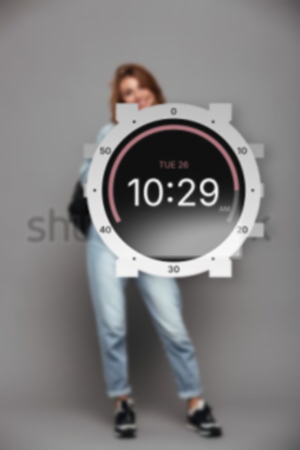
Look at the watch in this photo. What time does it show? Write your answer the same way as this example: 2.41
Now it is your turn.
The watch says 10.29
